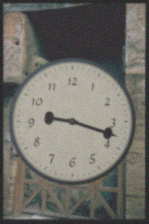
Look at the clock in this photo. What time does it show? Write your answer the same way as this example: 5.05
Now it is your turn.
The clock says 9.18
